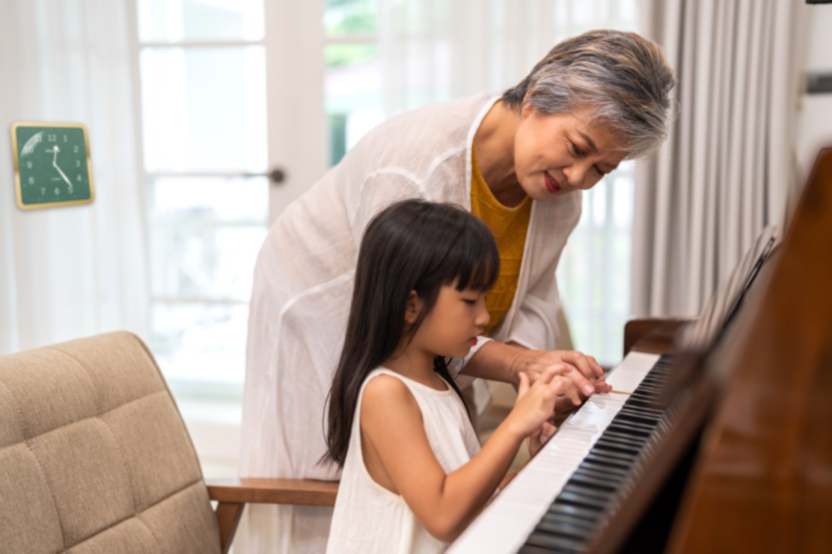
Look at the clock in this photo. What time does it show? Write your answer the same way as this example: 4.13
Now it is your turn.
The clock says 12.24
